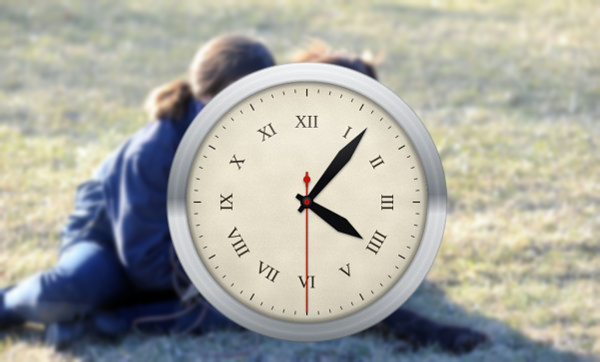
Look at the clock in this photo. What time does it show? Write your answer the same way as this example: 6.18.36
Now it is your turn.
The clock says 4.06.30
